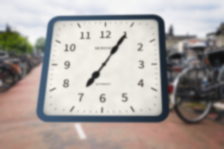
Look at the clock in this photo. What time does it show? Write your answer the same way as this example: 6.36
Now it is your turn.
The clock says 7.05
